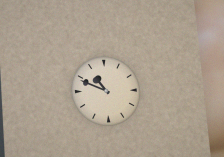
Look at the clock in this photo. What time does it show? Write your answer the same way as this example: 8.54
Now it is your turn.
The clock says 10.49
